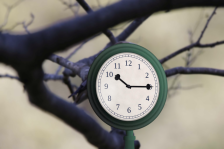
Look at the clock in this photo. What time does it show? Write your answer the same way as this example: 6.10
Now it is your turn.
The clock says 10.15
